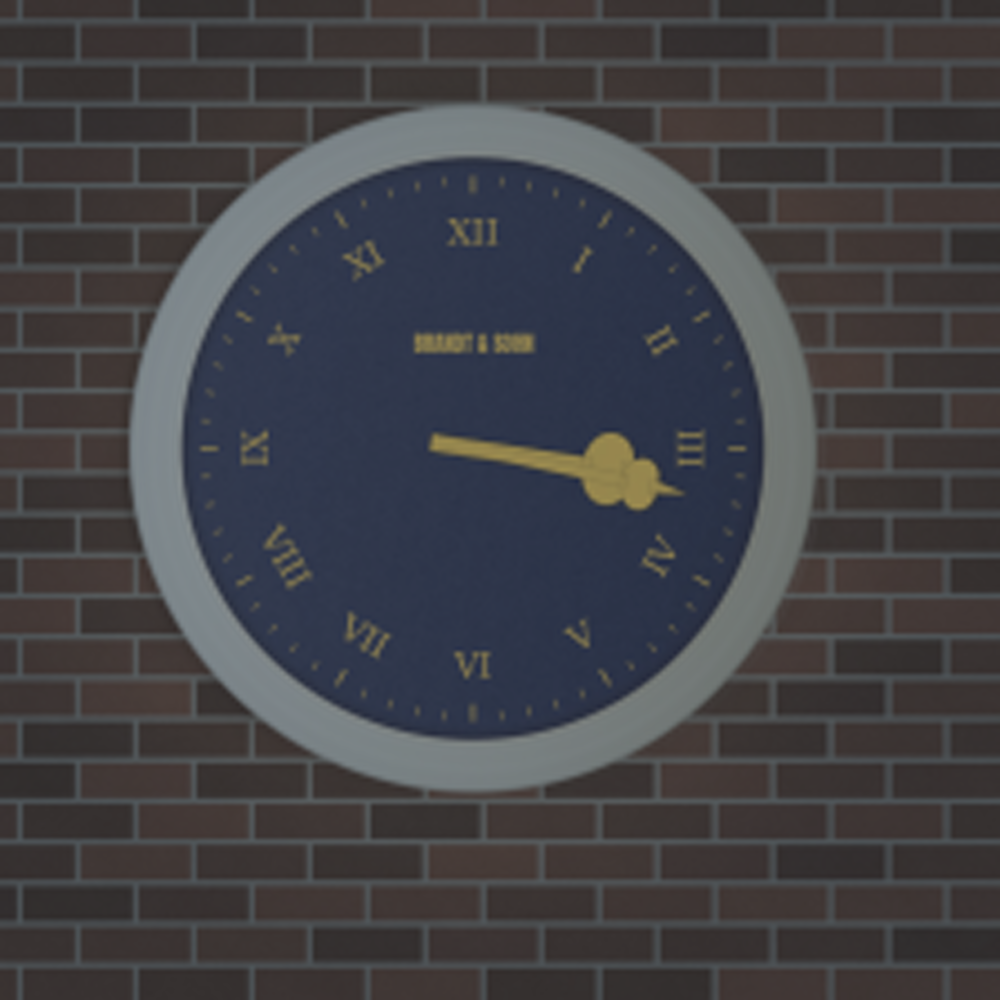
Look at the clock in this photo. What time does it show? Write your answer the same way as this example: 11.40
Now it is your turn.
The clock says 3.17
